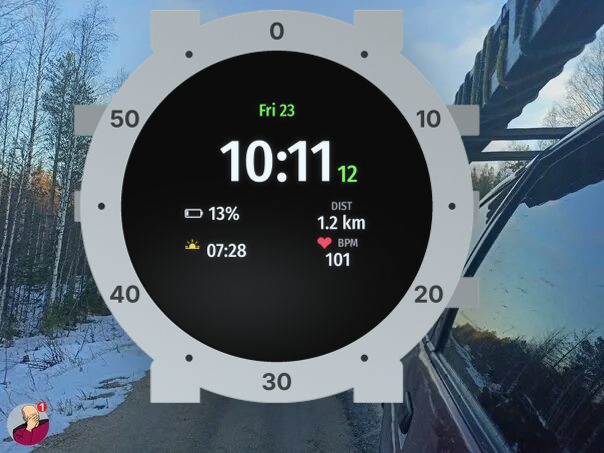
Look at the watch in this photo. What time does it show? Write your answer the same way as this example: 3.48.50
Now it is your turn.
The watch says 10.11.12
